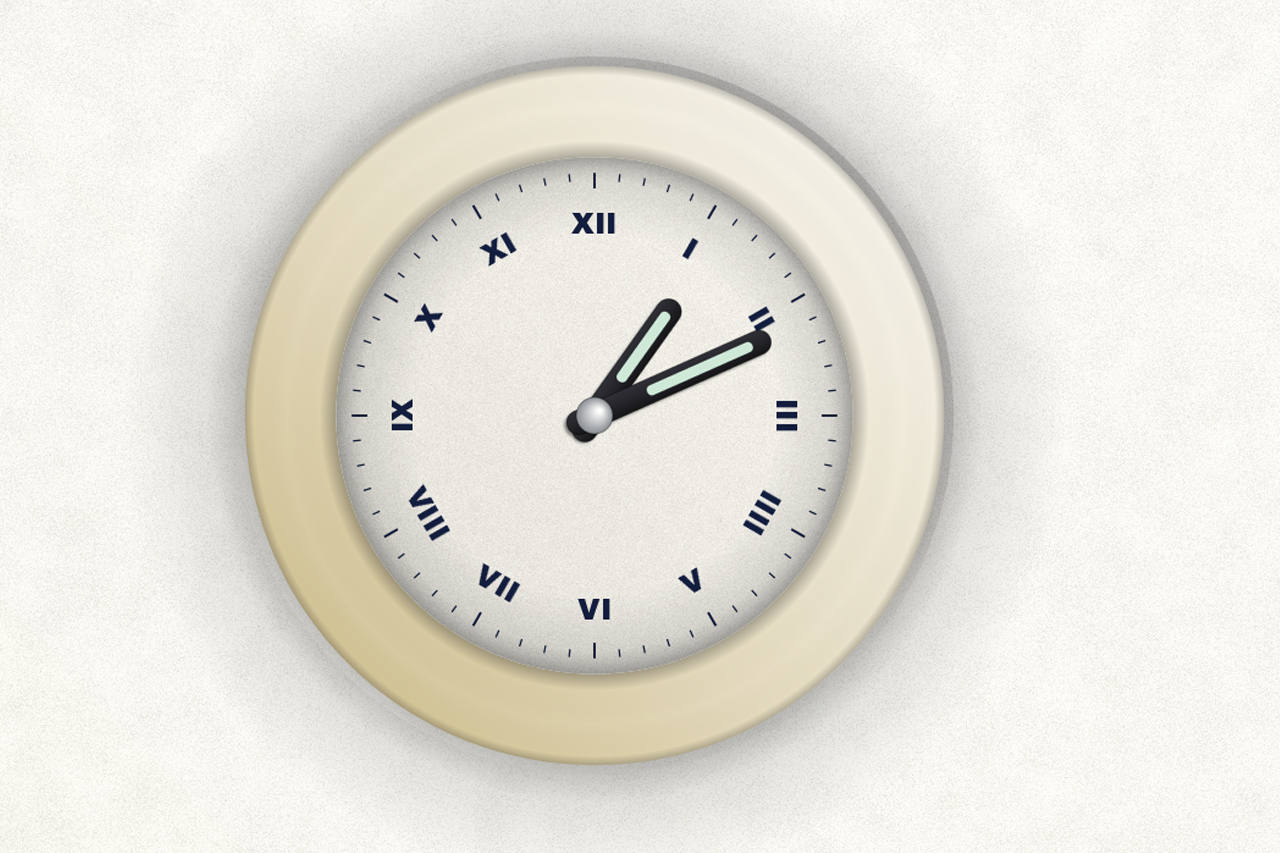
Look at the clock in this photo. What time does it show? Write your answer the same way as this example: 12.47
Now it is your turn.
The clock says 1.11
